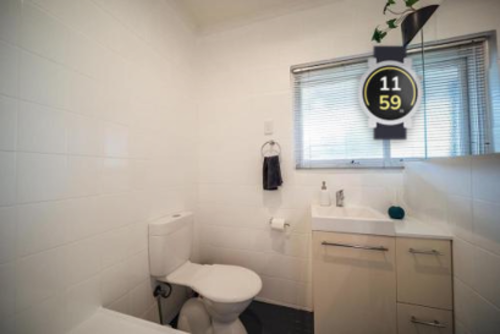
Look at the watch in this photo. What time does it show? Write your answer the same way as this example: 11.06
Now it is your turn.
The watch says 11.59
